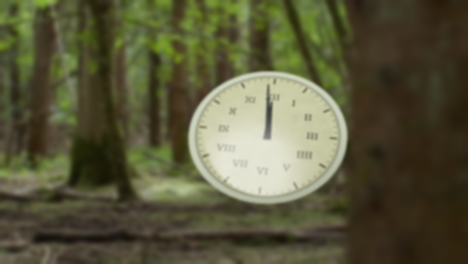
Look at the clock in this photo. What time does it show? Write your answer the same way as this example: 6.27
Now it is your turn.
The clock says 11.59
